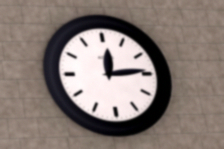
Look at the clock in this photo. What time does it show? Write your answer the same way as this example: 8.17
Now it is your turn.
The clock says 12.14
